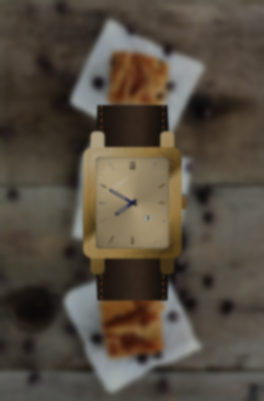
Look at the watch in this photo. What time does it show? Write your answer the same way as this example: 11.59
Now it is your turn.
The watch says 7.50
